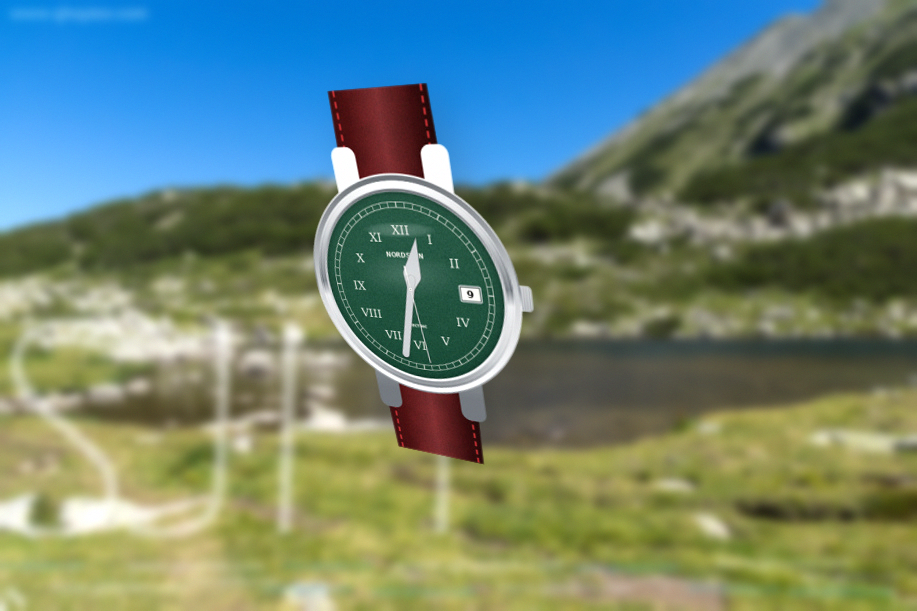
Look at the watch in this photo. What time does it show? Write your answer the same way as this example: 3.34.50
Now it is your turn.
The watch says 12.32.29
